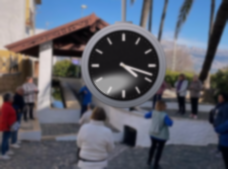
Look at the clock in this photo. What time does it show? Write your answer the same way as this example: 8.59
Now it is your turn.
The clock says 4.18
